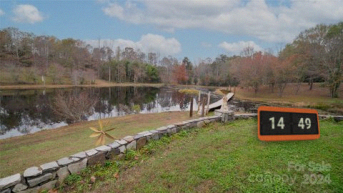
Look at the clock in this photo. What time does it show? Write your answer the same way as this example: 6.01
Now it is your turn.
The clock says 14.49
